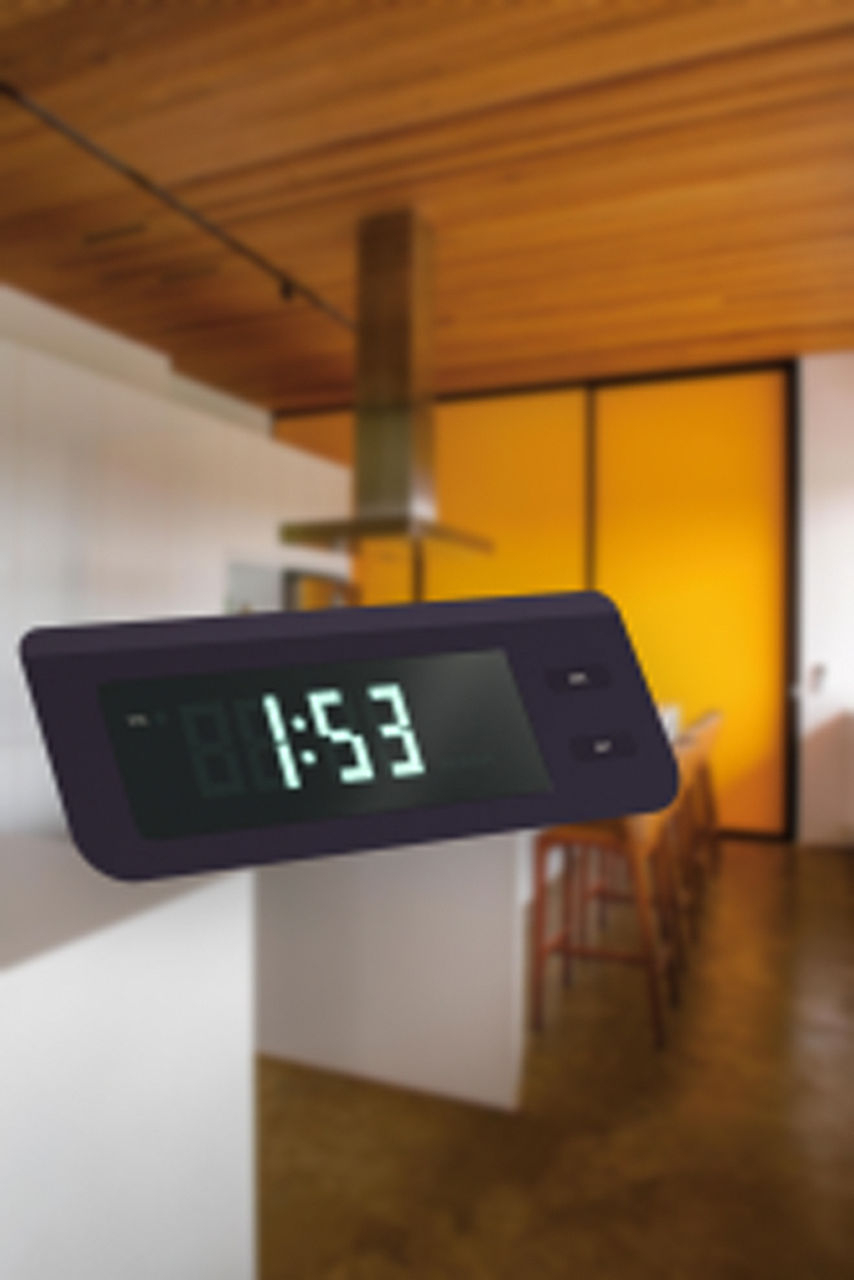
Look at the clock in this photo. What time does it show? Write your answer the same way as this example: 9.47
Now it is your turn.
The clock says 1.53
